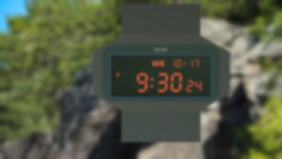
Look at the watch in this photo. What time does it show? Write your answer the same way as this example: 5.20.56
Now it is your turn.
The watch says 9.30.24
